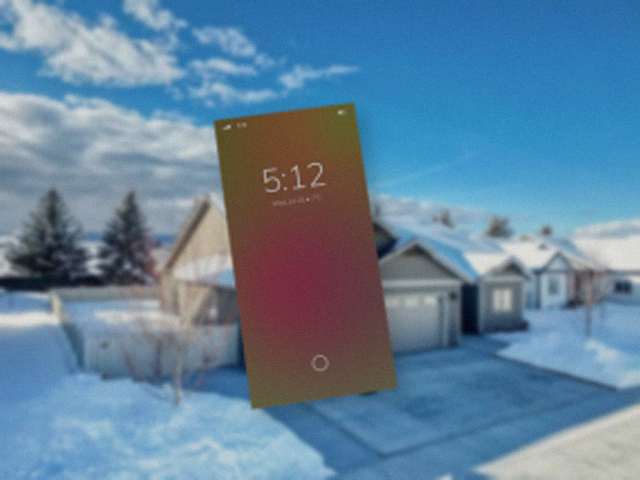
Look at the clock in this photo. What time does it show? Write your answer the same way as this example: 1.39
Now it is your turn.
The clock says 5.12
